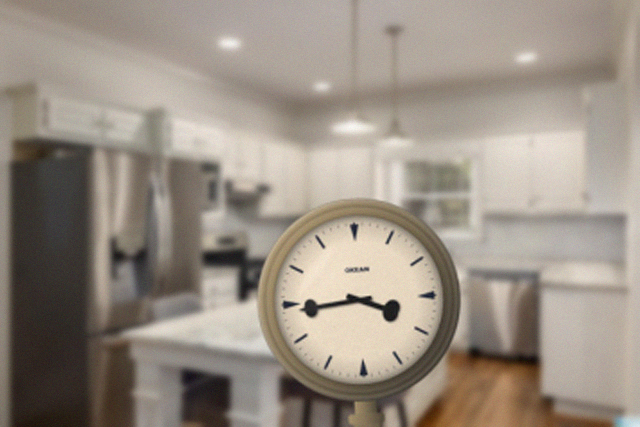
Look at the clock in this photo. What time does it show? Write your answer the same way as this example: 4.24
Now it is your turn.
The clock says 3.44
